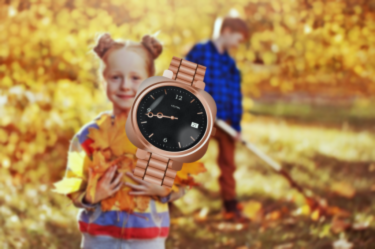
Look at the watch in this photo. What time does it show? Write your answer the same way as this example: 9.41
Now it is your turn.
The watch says 8.43
